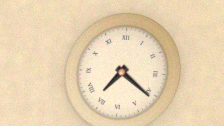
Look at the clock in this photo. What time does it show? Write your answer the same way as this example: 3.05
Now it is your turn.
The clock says 7.21
